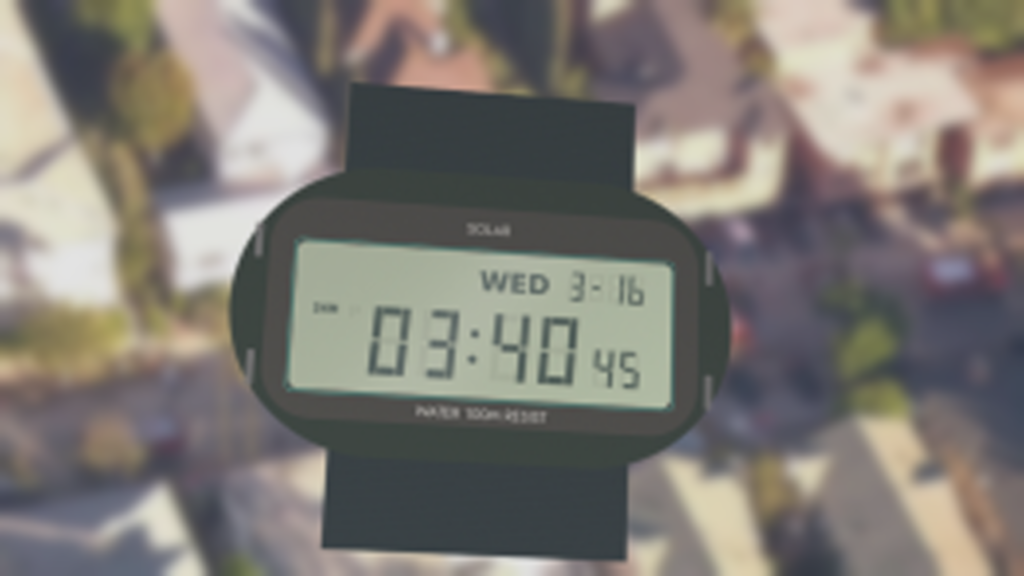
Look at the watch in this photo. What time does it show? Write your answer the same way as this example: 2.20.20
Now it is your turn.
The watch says 3.40.45
